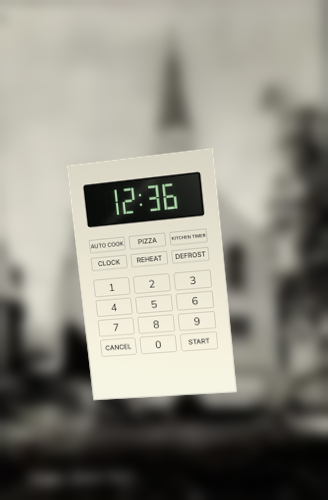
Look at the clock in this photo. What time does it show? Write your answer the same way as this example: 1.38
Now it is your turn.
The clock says 12.36
